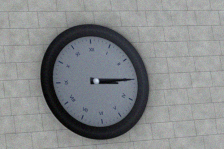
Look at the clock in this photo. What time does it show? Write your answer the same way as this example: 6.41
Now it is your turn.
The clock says 3.15
